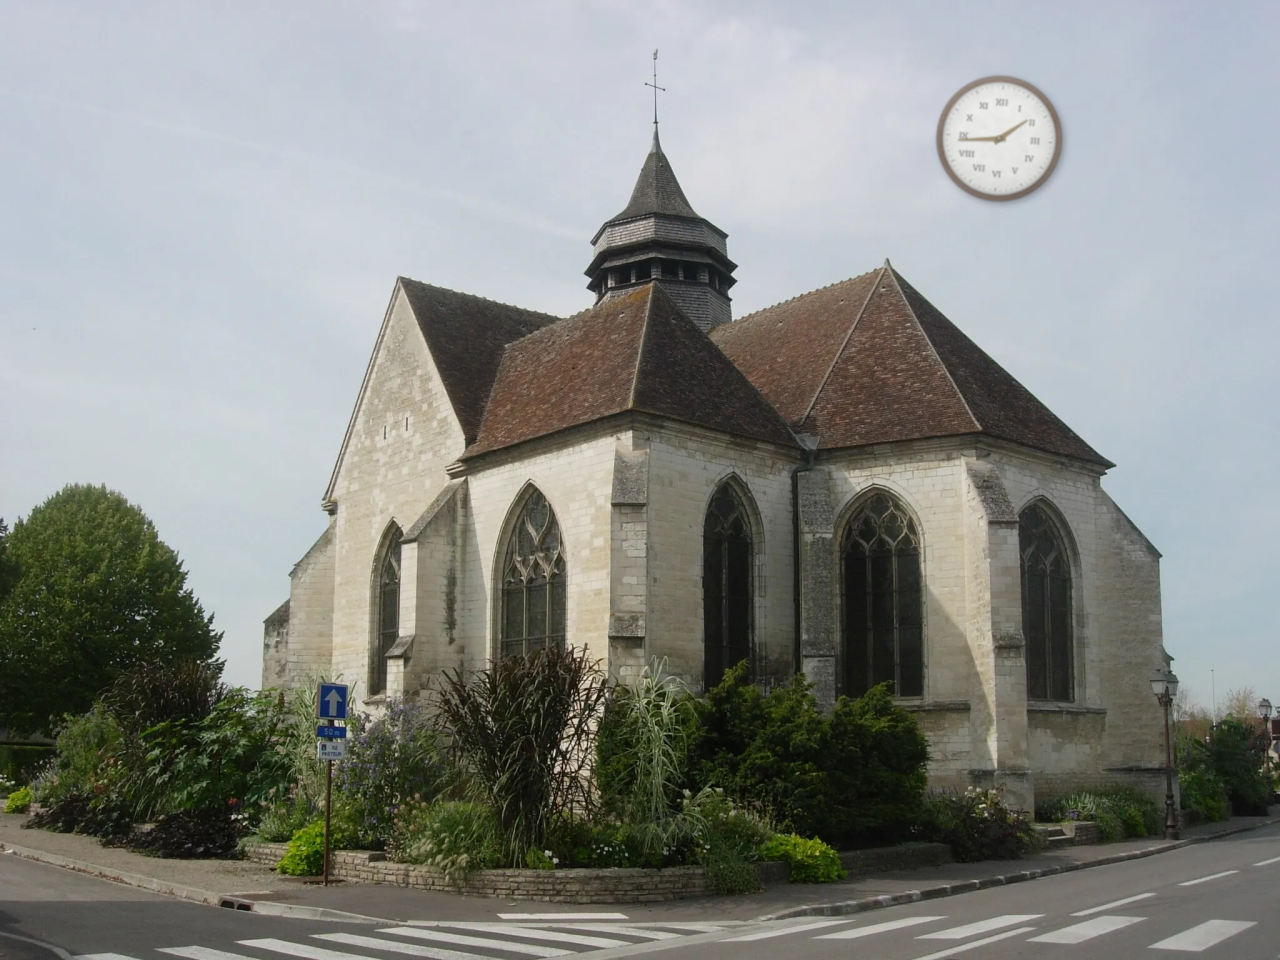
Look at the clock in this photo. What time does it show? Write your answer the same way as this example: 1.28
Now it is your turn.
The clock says 1.44
